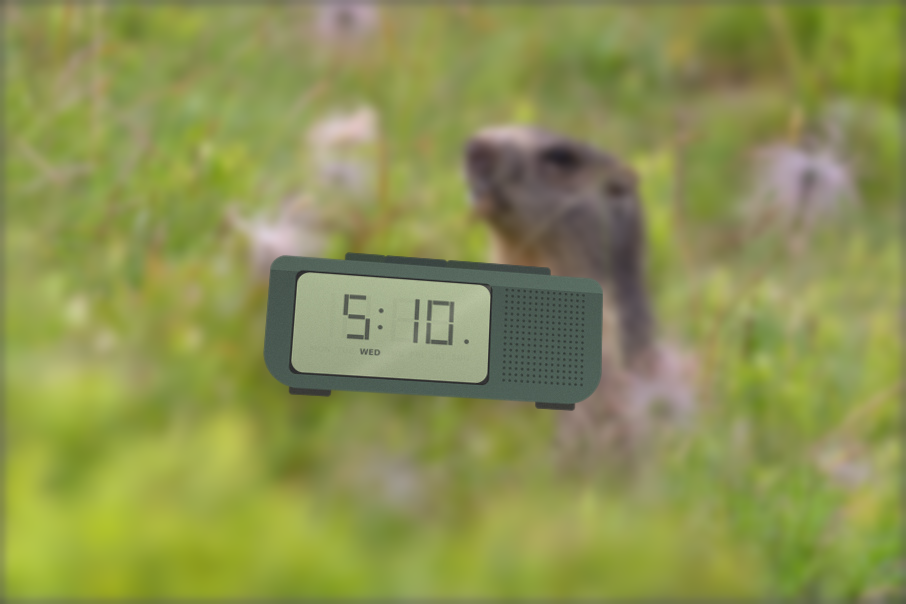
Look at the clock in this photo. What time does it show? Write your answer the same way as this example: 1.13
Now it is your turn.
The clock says 5.10
